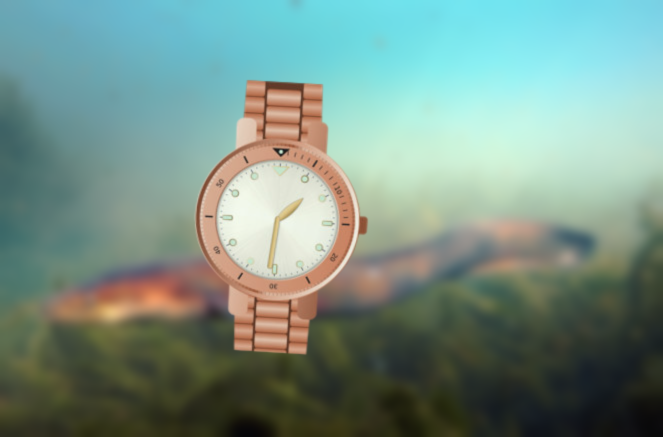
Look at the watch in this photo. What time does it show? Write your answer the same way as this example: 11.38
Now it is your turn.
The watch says 1.31
